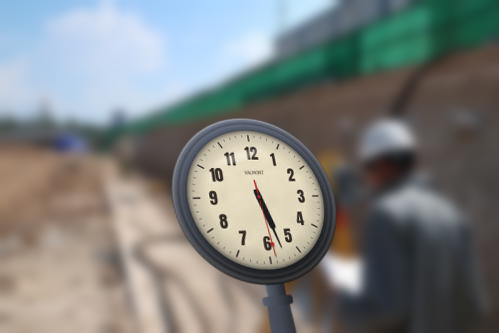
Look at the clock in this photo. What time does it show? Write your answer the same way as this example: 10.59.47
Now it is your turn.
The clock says 5.27.29
